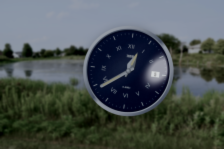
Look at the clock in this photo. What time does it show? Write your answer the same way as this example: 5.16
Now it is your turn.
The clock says 12.39
